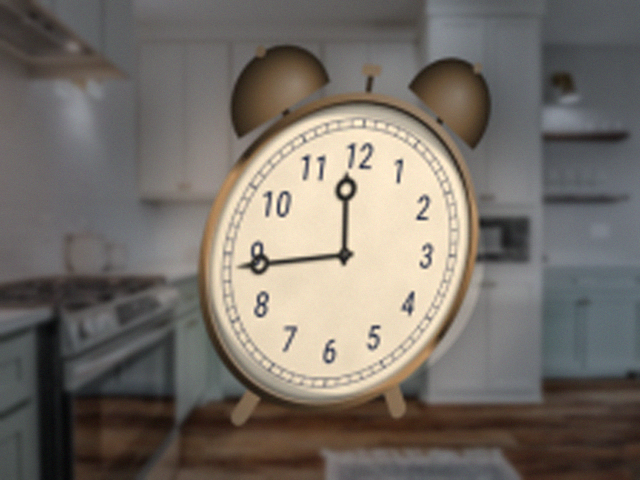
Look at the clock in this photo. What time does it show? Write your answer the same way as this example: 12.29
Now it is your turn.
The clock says 11.44
